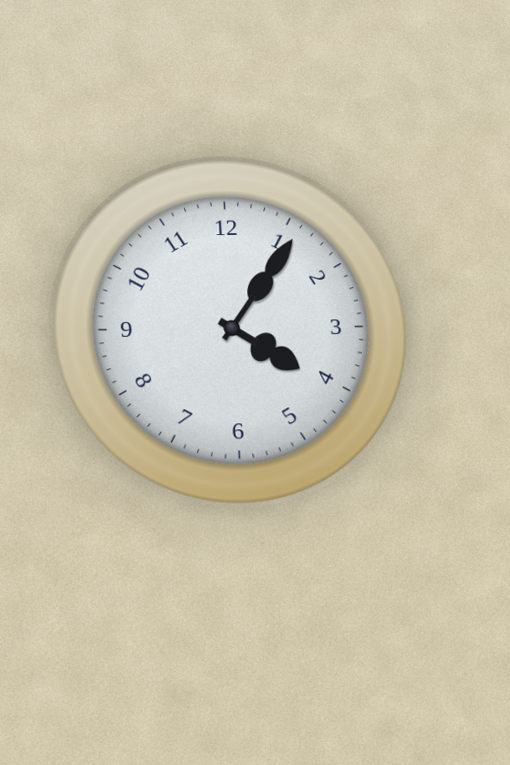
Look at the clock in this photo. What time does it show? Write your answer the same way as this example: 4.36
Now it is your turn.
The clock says 4.06
